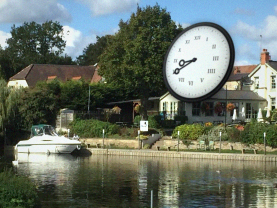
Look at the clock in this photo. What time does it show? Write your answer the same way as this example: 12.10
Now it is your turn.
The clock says 8.40
